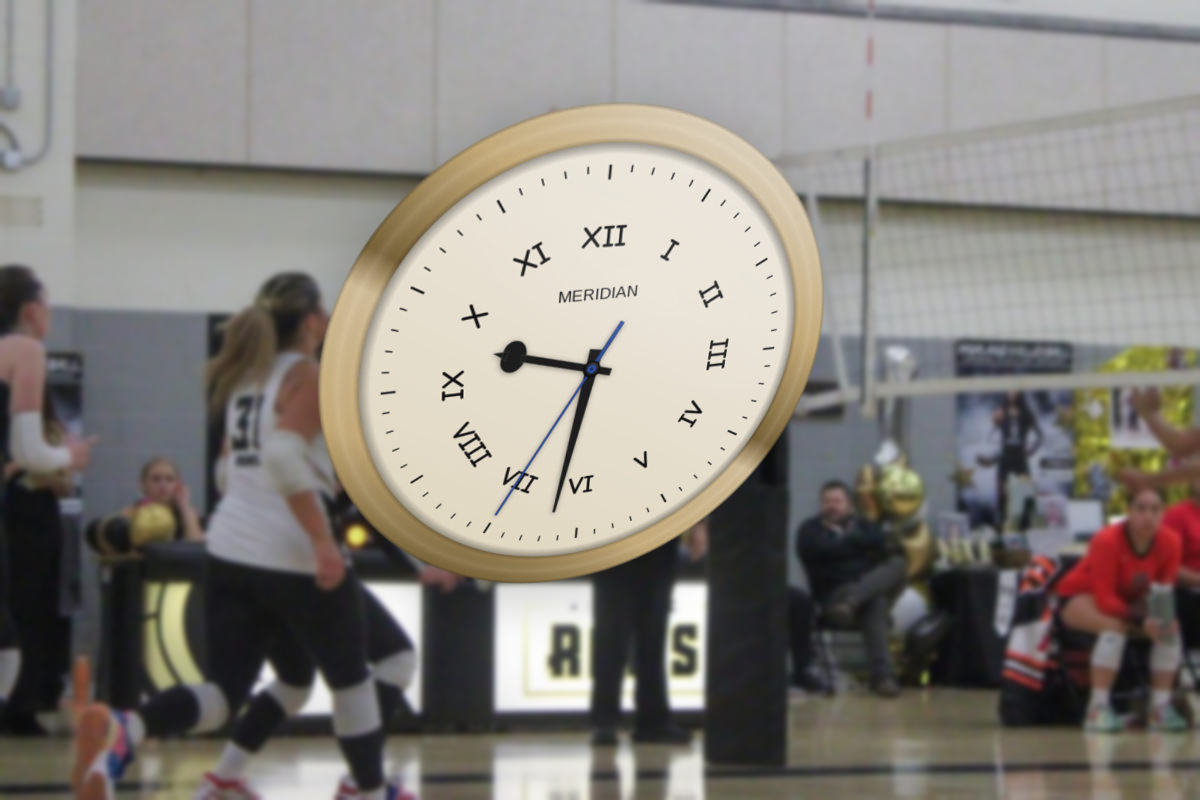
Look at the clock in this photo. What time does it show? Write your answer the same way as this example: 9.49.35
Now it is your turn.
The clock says 9.31.35
